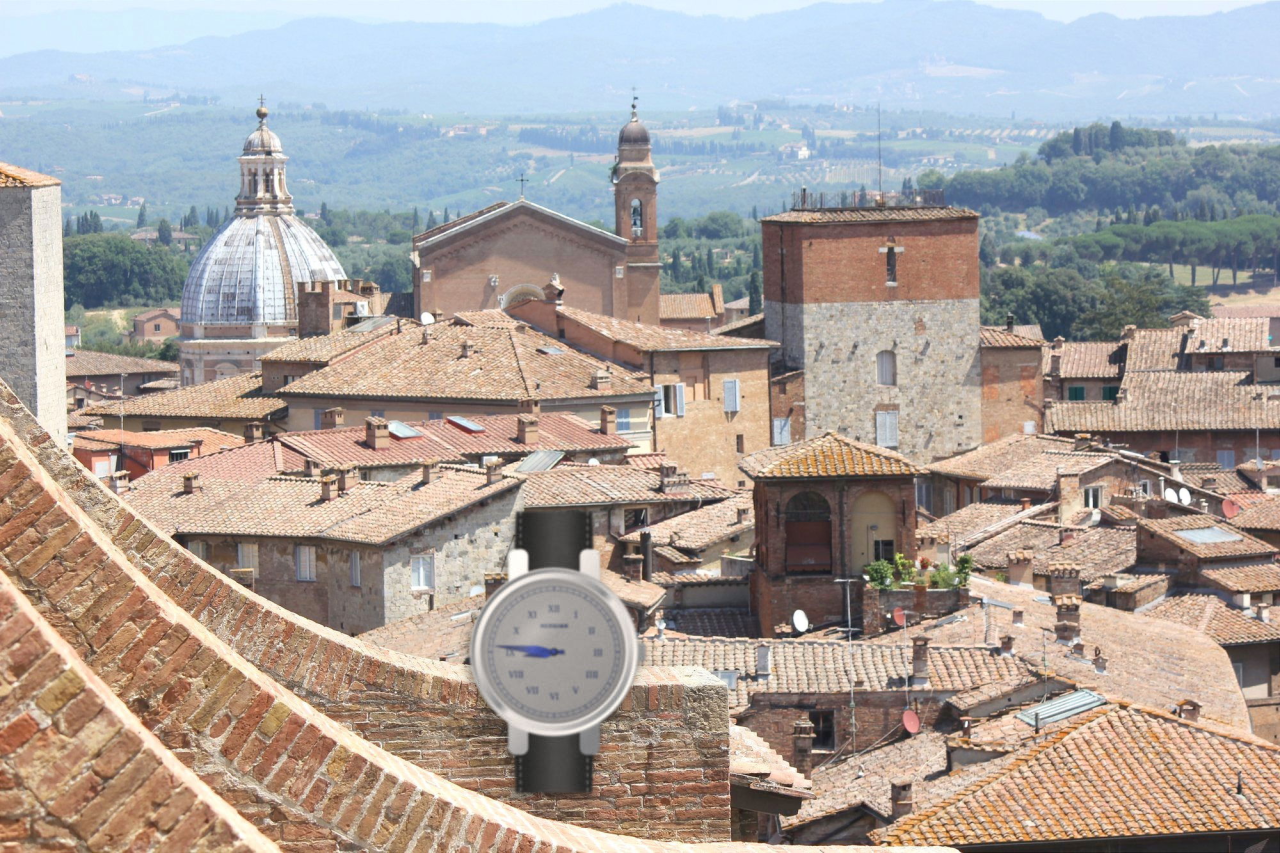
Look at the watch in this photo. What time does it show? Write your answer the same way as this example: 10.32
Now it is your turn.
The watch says 8.46
